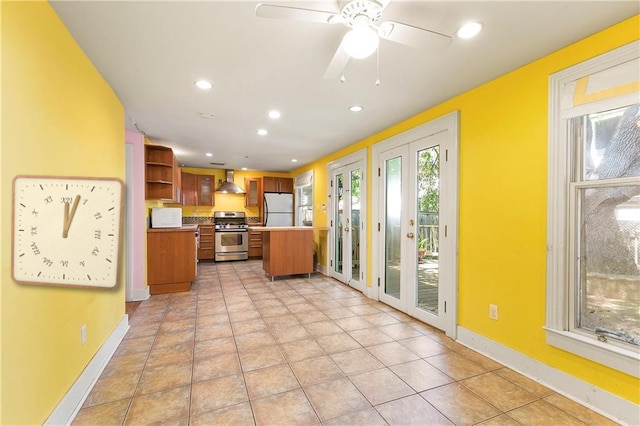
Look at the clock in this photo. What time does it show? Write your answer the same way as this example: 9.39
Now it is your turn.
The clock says 12.03
